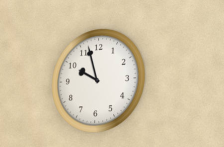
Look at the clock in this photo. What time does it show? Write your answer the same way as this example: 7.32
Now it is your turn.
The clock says 9.57
